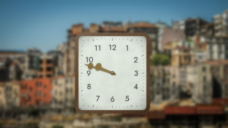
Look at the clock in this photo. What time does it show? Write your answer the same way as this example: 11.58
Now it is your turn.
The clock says 9.48
